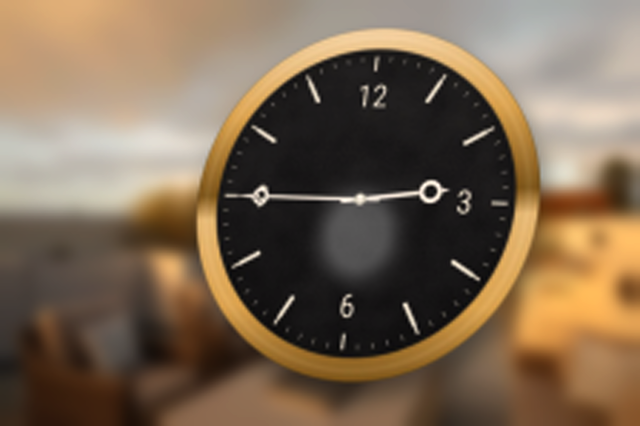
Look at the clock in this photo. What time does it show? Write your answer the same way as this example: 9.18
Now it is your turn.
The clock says 2.45
